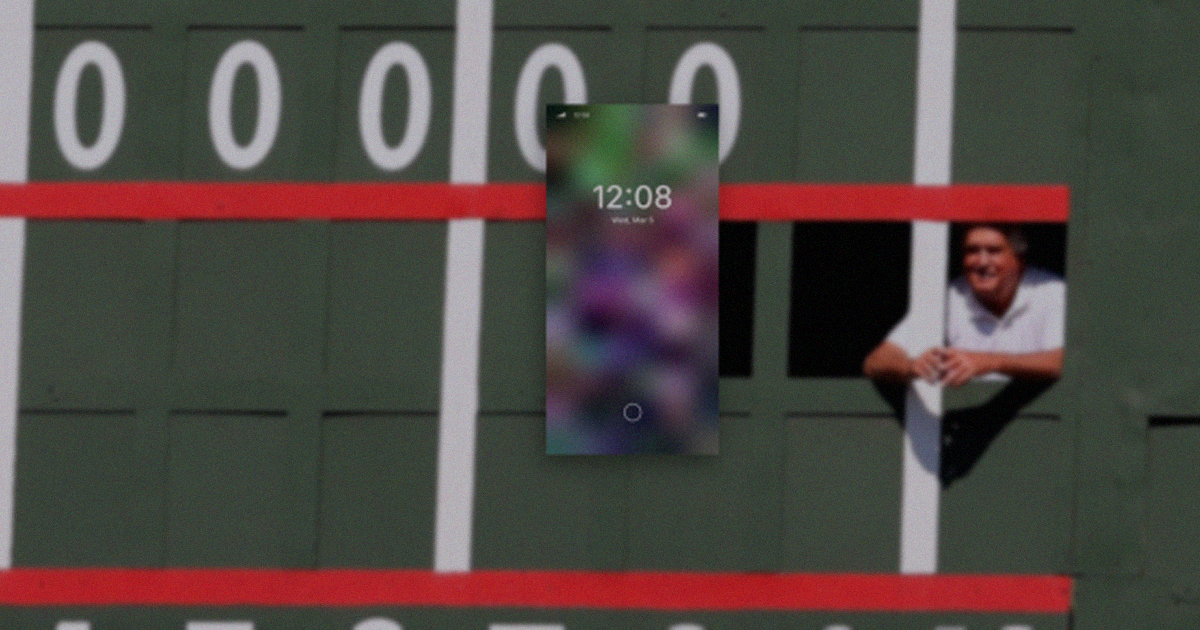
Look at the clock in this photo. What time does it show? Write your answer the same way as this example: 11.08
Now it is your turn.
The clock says 12.08
